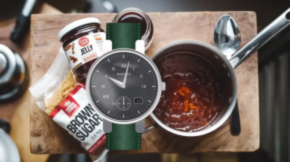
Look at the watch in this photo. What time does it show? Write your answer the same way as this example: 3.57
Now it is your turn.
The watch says 10.02
